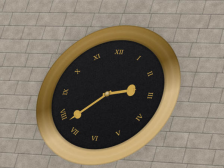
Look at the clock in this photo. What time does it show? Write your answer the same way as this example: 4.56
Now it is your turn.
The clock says 2.38
